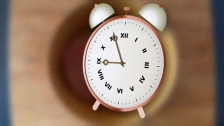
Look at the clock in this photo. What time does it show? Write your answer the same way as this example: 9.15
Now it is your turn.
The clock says 8.56
